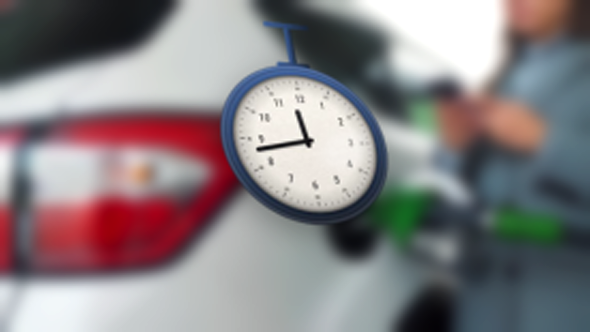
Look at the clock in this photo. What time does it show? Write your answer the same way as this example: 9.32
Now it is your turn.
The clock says 11.43
